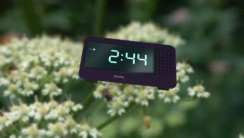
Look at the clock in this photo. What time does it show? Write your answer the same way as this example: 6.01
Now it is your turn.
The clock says 2.44
